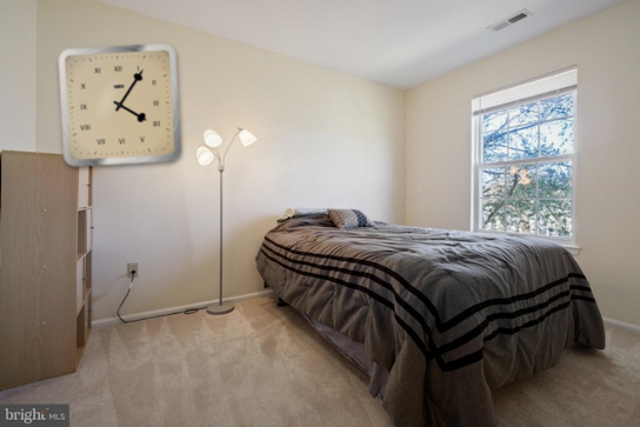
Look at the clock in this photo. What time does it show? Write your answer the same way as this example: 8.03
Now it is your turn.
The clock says 4.06
